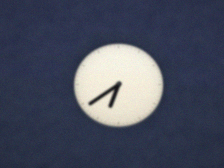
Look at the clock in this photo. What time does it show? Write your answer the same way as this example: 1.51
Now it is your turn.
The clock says 6.39
